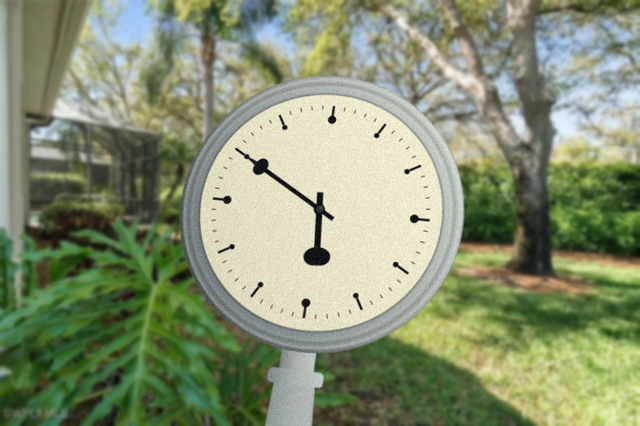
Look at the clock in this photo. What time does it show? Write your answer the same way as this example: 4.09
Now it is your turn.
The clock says 5.50
